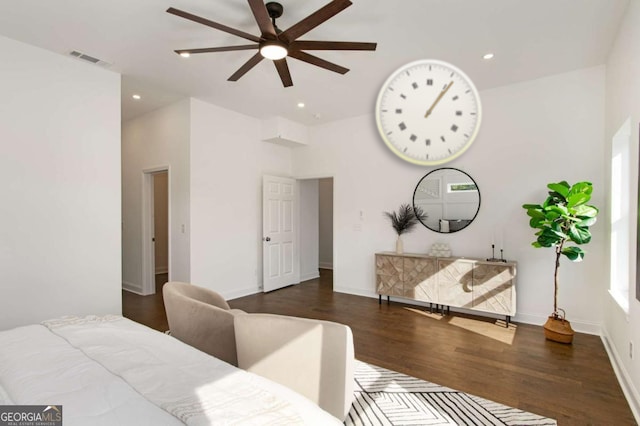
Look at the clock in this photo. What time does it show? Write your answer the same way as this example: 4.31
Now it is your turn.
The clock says 1.06
